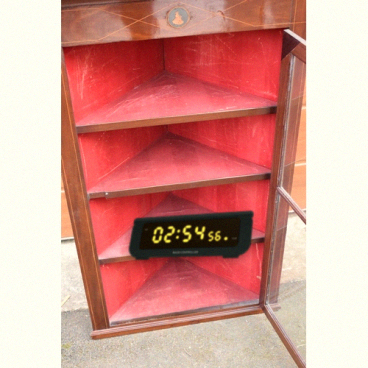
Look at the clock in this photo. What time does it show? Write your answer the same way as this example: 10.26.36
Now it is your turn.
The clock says 2.54.56
